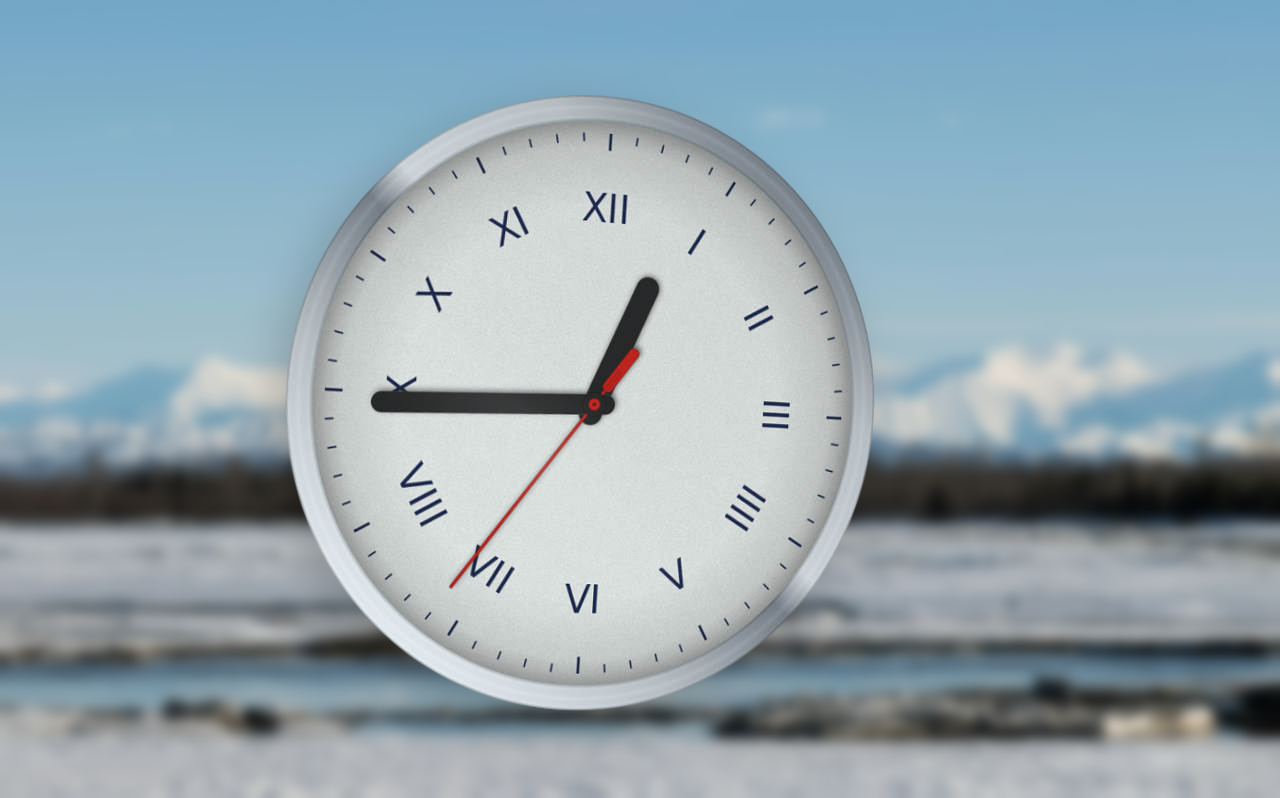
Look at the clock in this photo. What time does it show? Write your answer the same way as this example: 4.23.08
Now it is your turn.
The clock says 12.44.36
